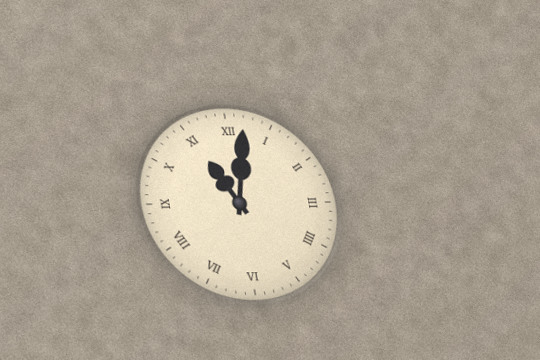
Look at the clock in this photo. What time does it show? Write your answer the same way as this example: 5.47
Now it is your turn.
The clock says 11.02
